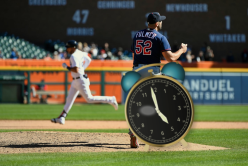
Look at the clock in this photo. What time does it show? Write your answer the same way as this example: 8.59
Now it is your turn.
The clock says 4.59
